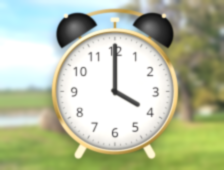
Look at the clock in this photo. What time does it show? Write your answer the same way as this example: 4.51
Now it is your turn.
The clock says 4.00
